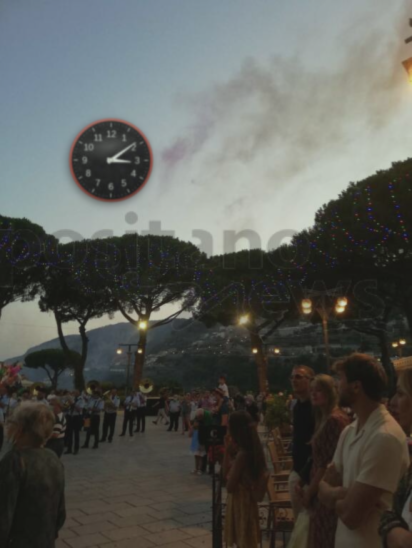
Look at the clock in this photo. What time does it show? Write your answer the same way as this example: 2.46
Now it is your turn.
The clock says 3.09
